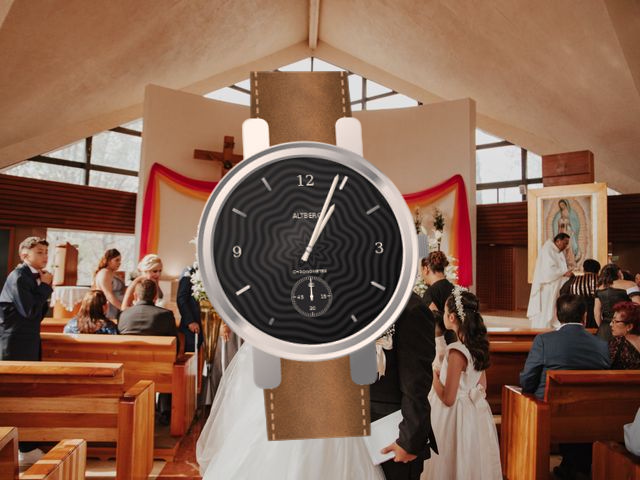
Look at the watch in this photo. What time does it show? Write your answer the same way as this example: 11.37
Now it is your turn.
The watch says 1.04
